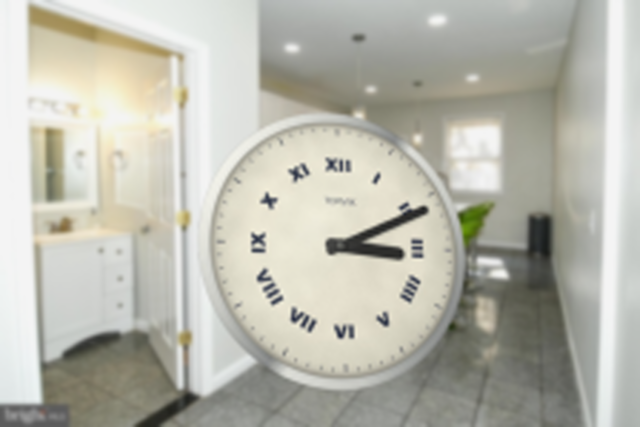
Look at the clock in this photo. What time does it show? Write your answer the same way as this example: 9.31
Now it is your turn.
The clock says 3.11
